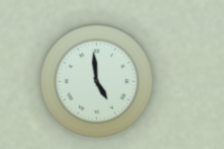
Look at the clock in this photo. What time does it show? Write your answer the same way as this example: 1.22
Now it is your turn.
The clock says 4.59
